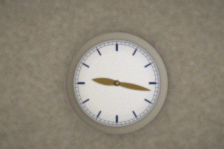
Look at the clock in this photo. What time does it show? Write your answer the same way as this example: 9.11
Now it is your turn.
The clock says 9.17
